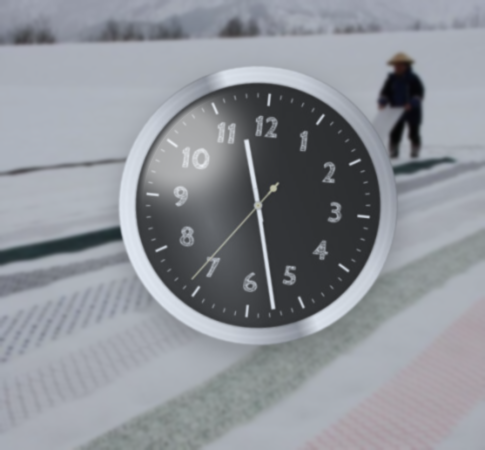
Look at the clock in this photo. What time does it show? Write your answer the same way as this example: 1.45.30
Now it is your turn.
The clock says 11.27.36
